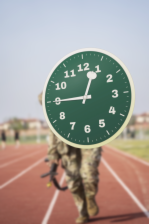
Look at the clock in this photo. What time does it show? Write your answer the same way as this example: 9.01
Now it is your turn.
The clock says 12.45
